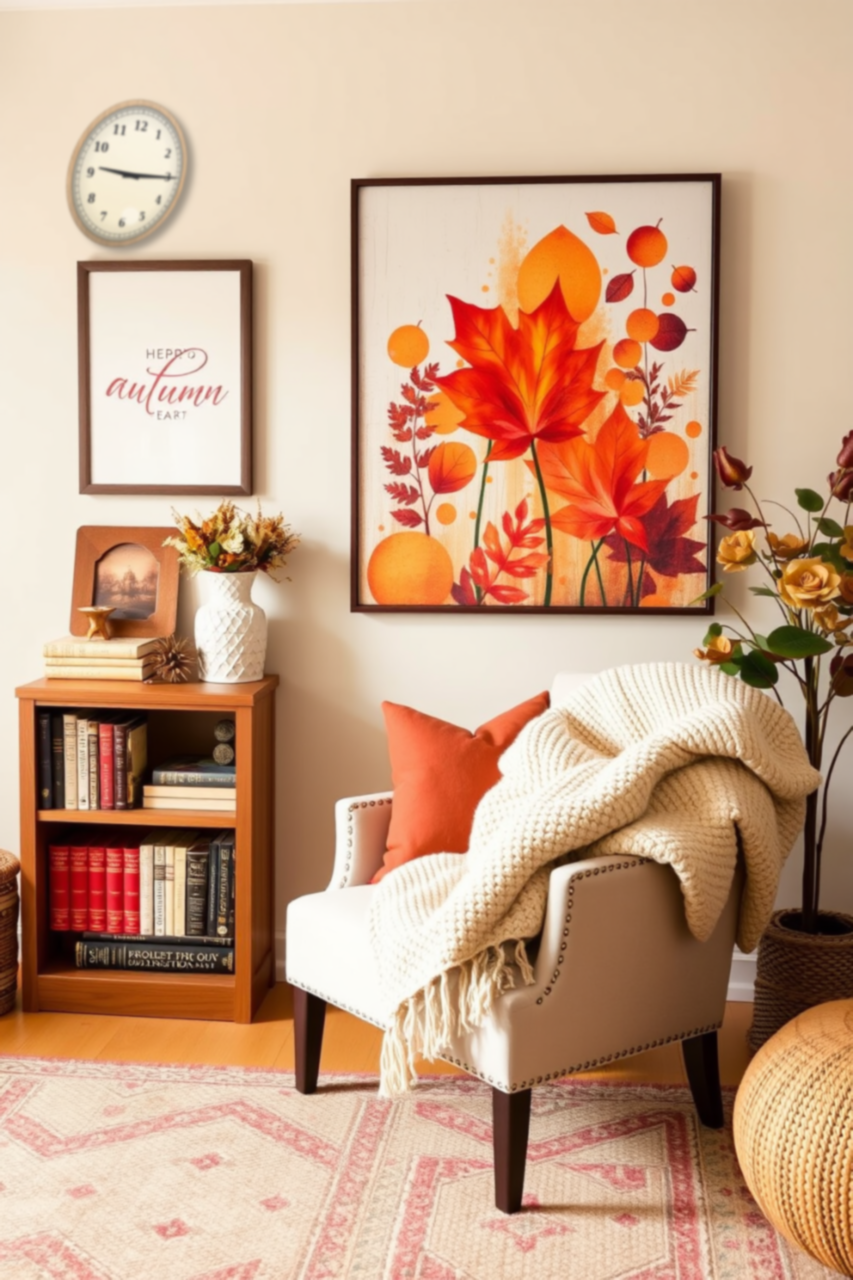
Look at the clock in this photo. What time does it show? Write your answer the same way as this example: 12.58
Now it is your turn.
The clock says 9.15
